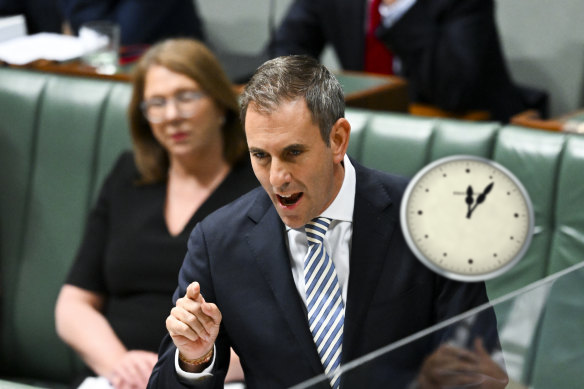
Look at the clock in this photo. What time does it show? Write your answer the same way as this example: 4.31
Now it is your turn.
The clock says 12.06
